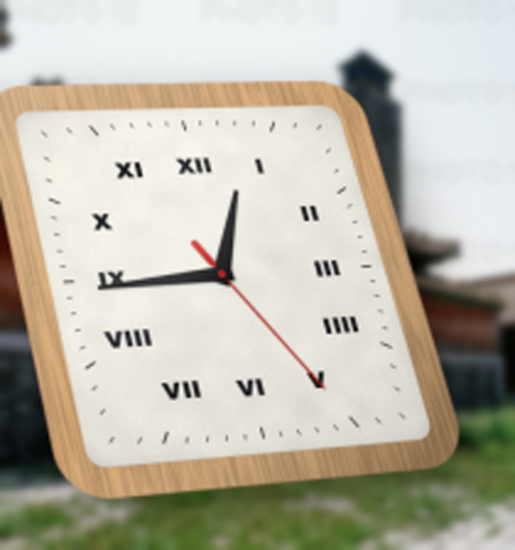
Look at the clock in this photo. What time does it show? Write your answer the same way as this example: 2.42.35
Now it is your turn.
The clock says 12.44.25
